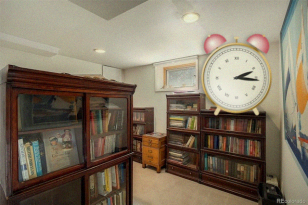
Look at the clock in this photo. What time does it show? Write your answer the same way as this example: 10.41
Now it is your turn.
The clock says 2.16
